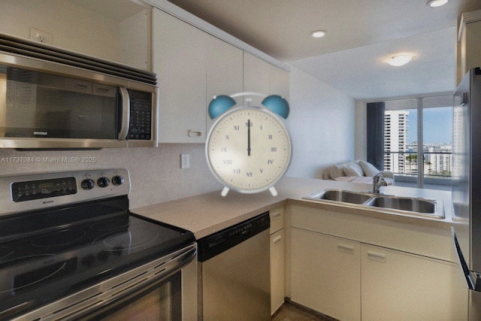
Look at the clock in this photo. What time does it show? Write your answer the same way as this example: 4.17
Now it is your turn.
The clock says 12.00
